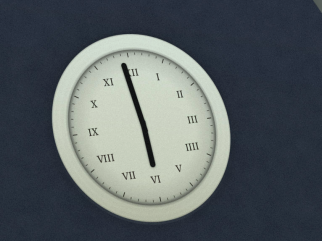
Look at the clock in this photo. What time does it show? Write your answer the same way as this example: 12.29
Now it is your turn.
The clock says 5.59
